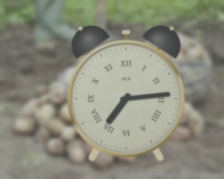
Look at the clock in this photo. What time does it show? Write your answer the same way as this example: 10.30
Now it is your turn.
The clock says 7.14
